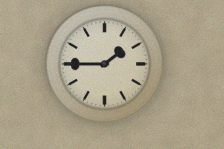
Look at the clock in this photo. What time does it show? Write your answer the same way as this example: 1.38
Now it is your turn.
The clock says 1.45
